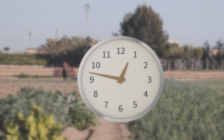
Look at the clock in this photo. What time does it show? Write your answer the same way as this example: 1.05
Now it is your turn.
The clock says 12.47
